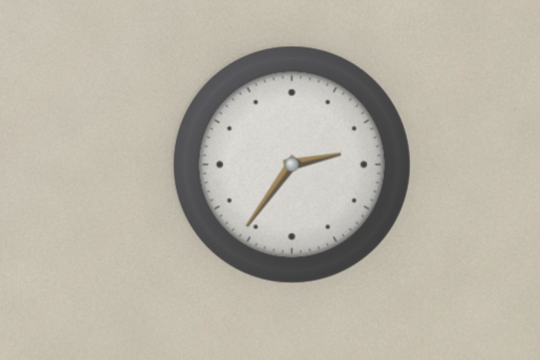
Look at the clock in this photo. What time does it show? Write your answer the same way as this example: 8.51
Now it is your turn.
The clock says 2.36
